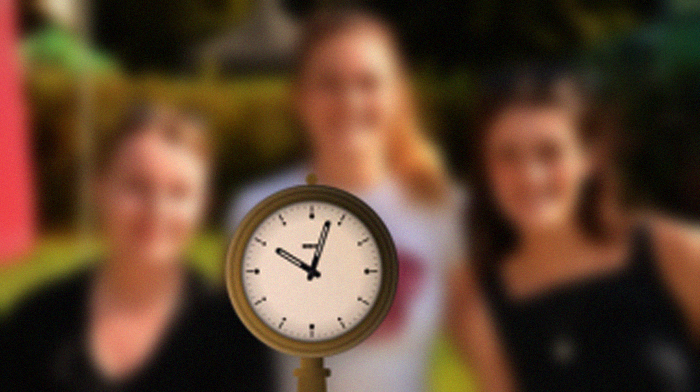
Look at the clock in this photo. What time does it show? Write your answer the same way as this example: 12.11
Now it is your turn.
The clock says 10.03
